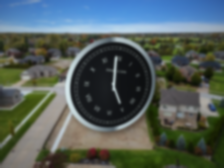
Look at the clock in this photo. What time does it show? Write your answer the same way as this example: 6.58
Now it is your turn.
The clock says 4.59
